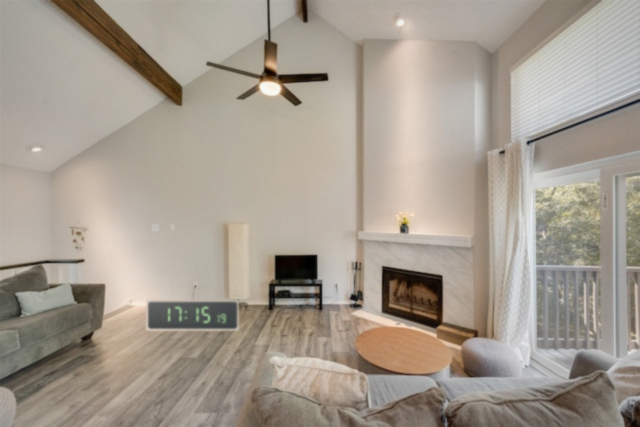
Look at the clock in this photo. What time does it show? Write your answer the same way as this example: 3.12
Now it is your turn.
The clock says 17.15
